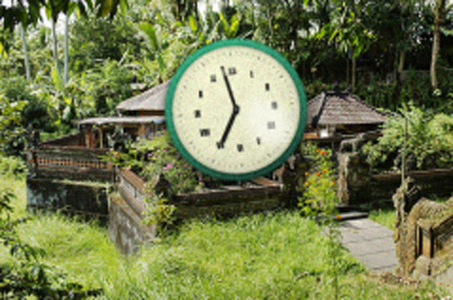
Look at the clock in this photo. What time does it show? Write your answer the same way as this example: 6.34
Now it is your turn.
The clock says 6.58
